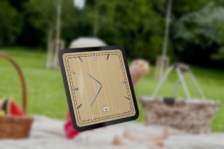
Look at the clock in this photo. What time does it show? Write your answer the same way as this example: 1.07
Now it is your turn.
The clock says 10.37
